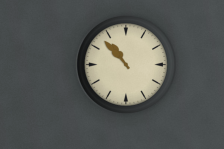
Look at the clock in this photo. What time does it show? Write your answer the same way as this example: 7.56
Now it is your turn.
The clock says 10.53
